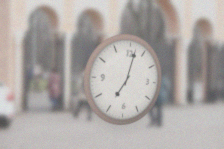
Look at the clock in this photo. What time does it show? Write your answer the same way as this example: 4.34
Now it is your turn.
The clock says 7.02
